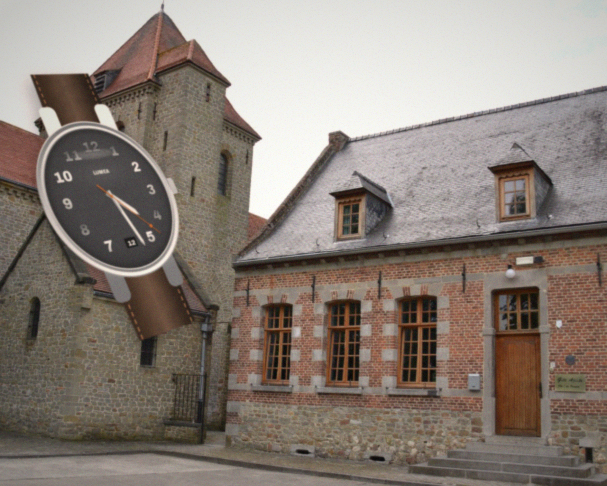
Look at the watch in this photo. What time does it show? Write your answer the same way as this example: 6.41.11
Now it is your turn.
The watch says 4.27.23
